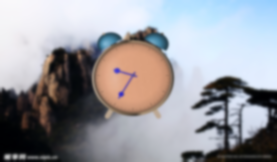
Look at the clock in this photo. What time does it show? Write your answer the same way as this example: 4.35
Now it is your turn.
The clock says 9.35
